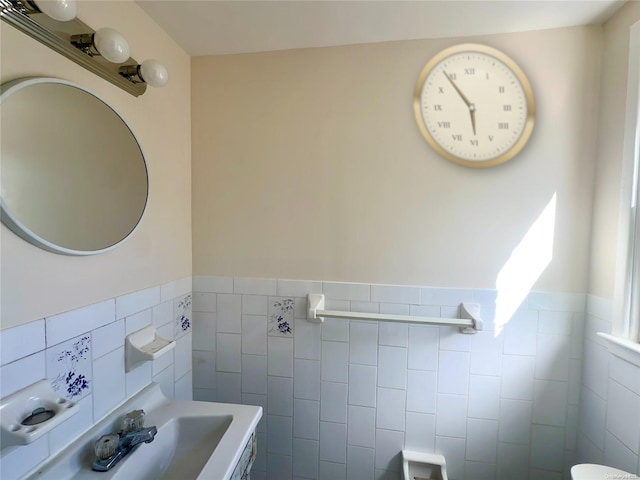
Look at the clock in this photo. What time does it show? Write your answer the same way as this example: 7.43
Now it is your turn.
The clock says 5.54
